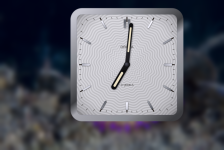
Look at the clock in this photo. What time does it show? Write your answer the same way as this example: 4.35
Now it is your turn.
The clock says 7.01
